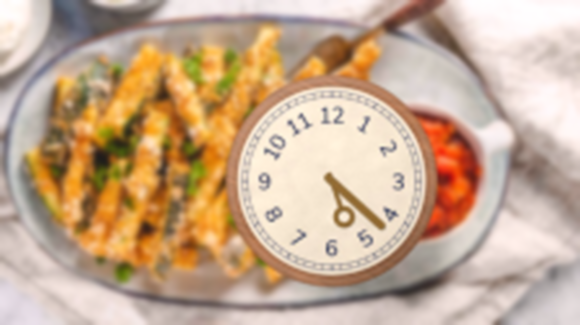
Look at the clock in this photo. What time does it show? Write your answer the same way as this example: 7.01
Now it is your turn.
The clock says 5.22
